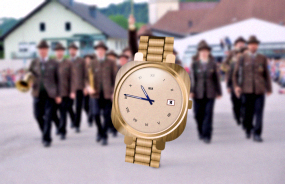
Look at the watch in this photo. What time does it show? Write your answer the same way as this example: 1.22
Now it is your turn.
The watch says 10.46
